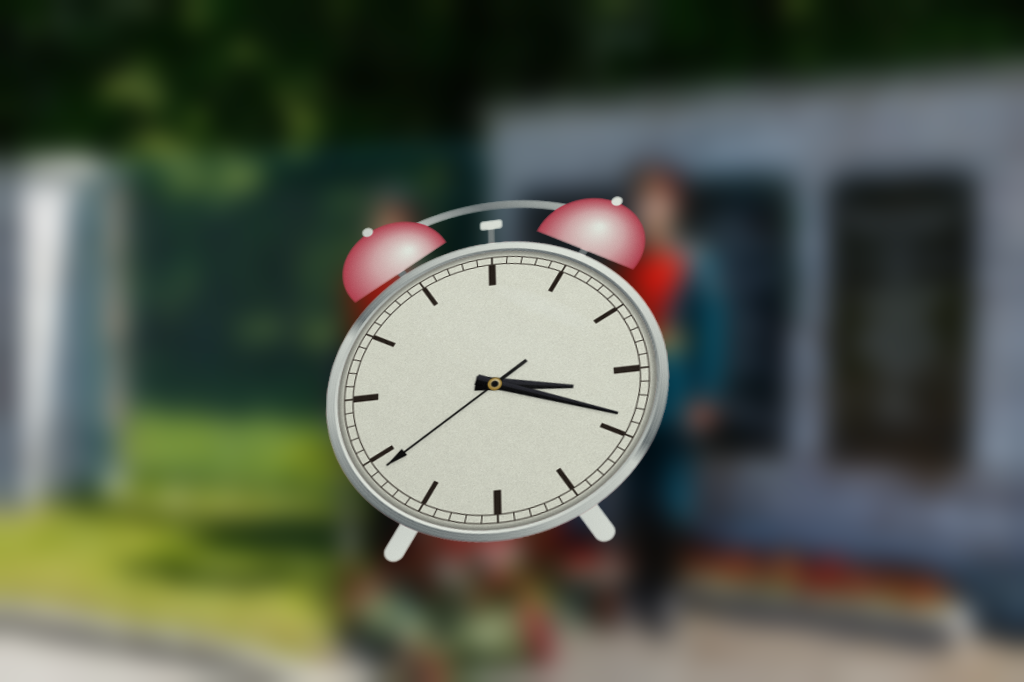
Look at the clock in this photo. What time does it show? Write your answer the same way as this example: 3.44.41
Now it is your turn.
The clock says 3.18.39
